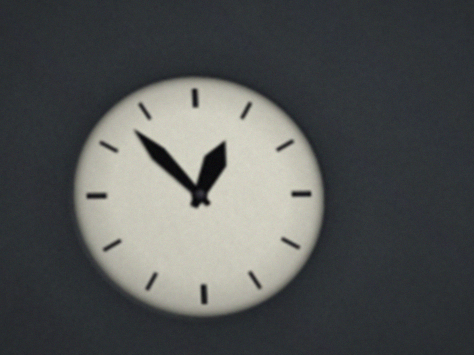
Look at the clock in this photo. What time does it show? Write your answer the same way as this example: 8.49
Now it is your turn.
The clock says 12.53
